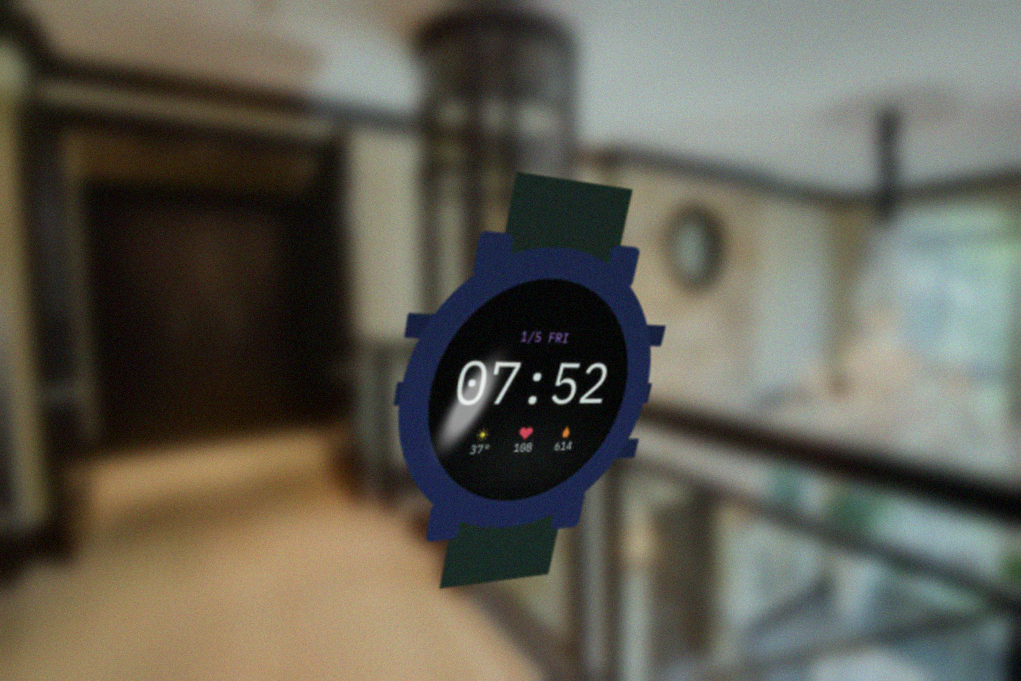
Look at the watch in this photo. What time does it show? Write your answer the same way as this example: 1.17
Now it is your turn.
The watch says 7.52
